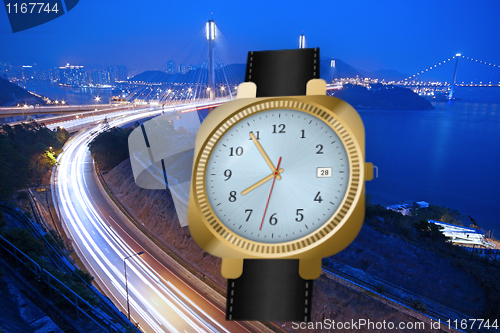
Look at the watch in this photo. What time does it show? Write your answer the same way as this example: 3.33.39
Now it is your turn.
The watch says 7.54.32
